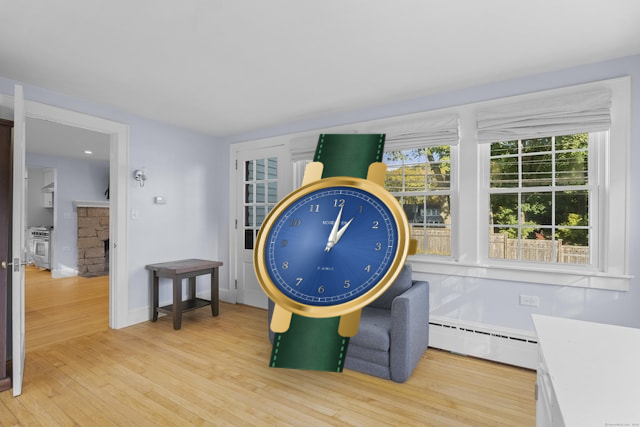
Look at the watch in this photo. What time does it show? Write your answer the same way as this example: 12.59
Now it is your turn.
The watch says 1.01
